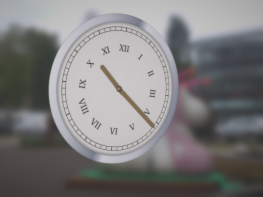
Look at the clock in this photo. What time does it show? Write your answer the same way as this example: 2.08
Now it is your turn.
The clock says 10.21
